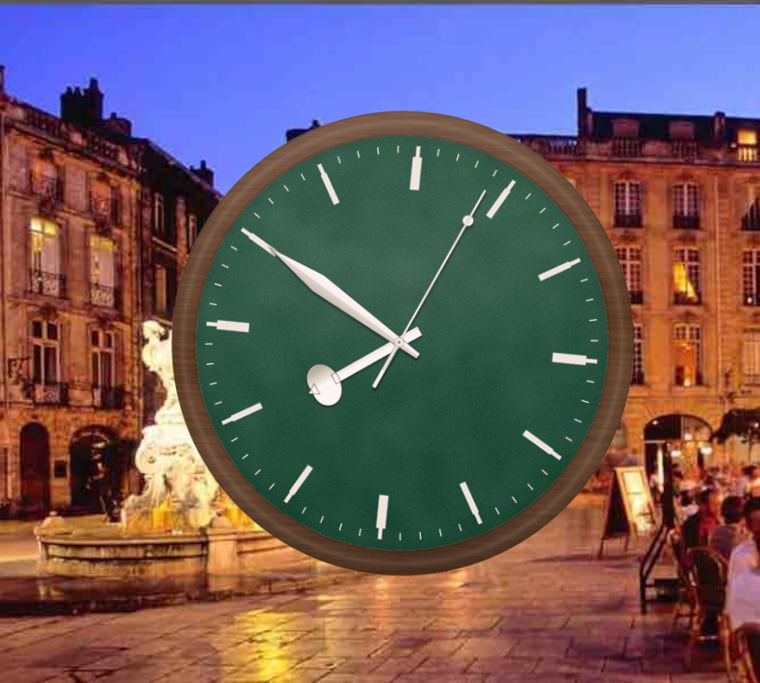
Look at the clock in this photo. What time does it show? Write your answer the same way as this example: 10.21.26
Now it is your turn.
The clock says 7.50.04
